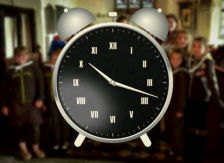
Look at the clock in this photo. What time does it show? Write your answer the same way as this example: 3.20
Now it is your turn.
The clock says 10.18
